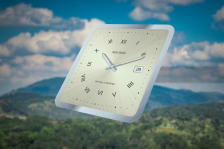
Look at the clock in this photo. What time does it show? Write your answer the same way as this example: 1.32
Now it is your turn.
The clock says 10.11
